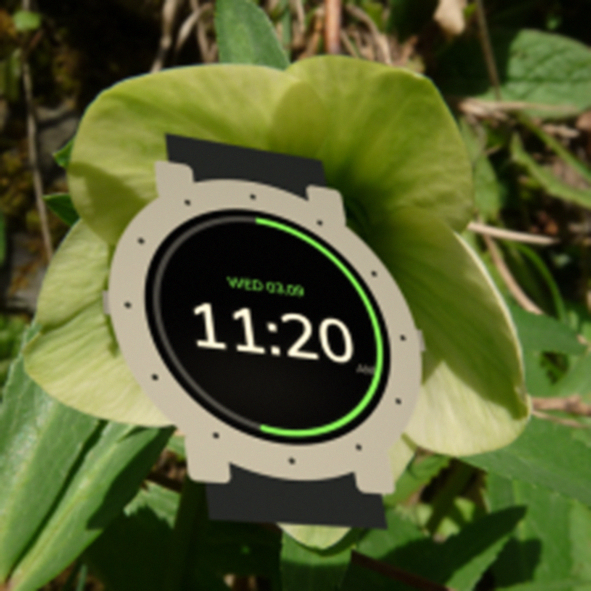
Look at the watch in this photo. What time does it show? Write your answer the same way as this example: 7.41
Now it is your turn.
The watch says 11.20
